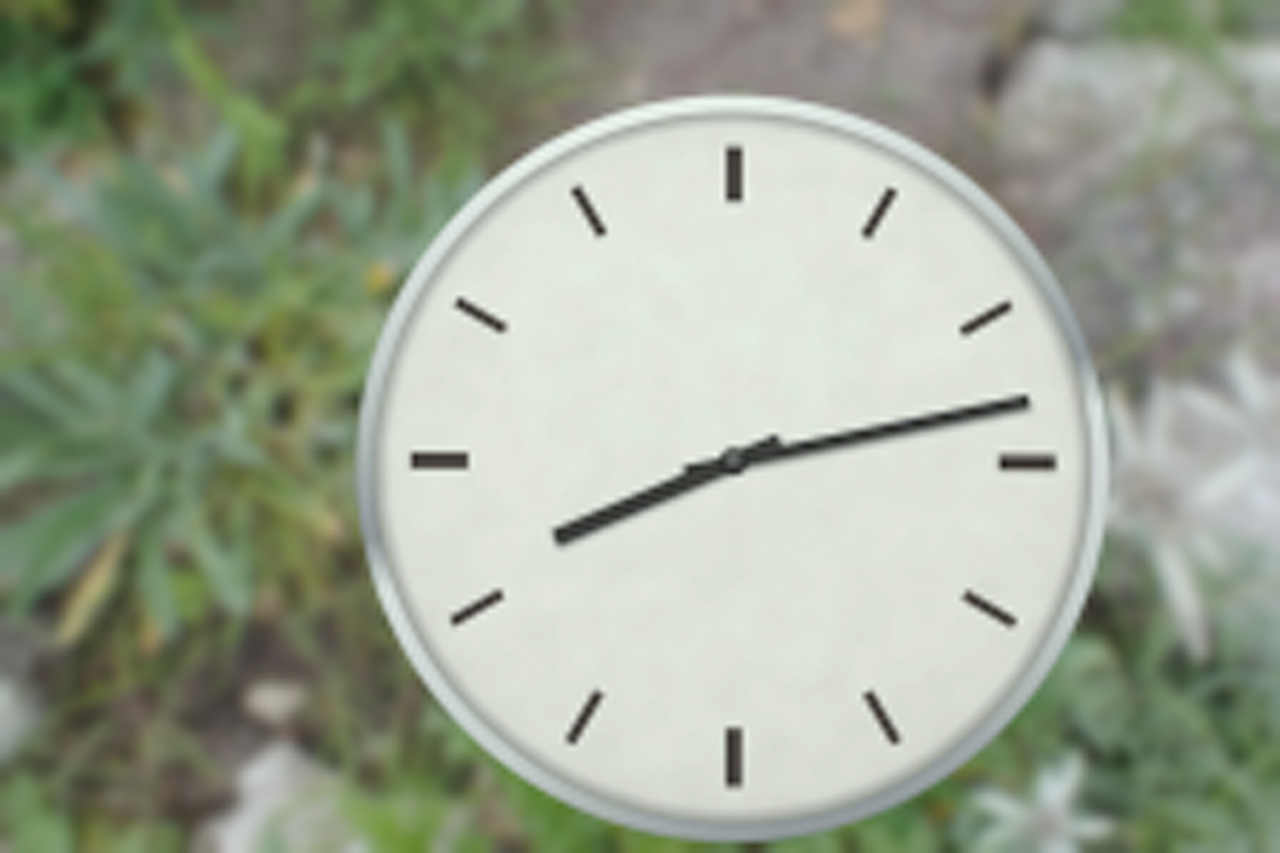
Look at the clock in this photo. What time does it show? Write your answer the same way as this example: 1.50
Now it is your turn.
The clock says 8.13
